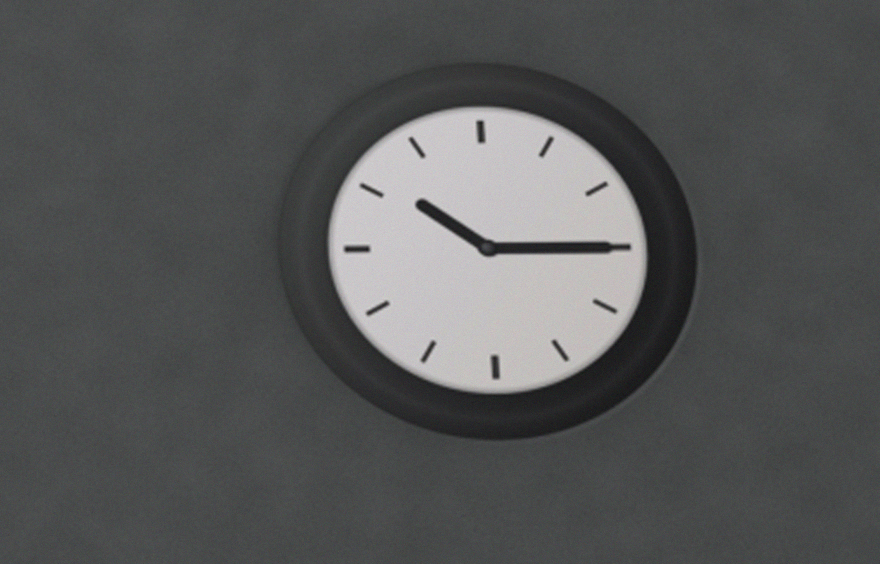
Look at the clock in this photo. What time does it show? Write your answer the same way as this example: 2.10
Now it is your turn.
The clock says 10.15
